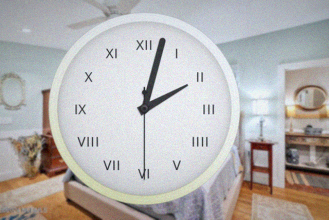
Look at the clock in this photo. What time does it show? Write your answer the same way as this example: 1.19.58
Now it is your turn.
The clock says 2.02.30
